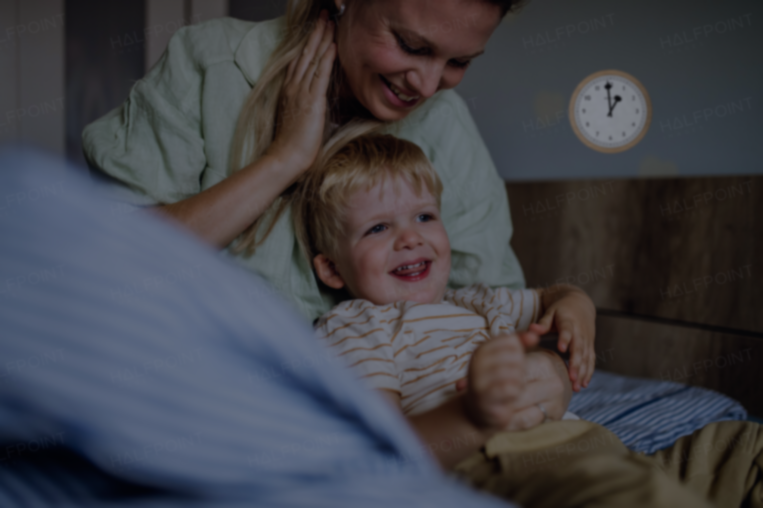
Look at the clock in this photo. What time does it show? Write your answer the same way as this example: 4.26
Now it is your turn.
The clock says 12.59
